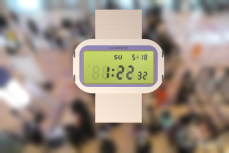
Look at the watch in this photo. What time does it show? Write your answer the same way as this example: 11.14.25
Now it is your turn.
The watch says 1.22.32
